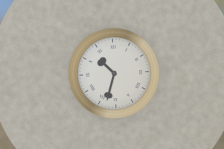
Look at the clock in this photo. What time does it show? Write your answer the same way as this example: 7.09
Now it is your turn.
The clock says 10.33
